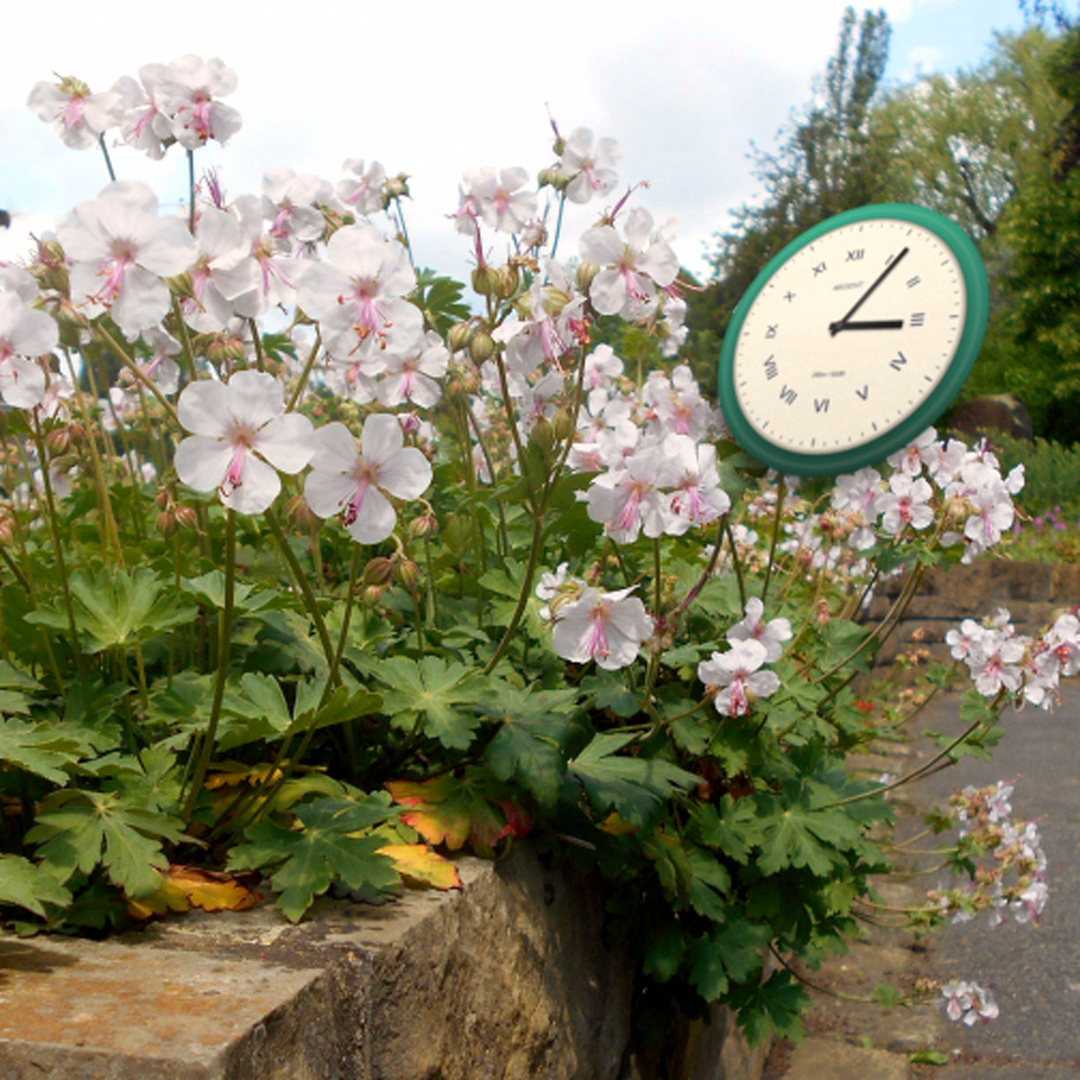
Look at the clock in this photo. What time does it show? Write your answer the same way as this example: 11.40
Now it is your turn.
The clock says 3.06
